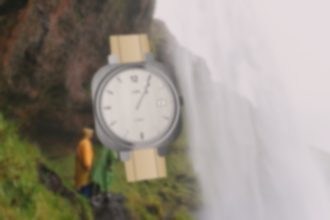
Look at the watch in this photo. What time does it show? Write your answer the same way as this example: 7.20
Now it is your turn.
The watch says 1.05
